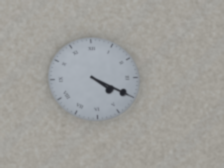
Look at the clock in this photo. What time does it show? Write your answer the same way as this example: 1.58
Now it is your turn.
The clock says 4.20
